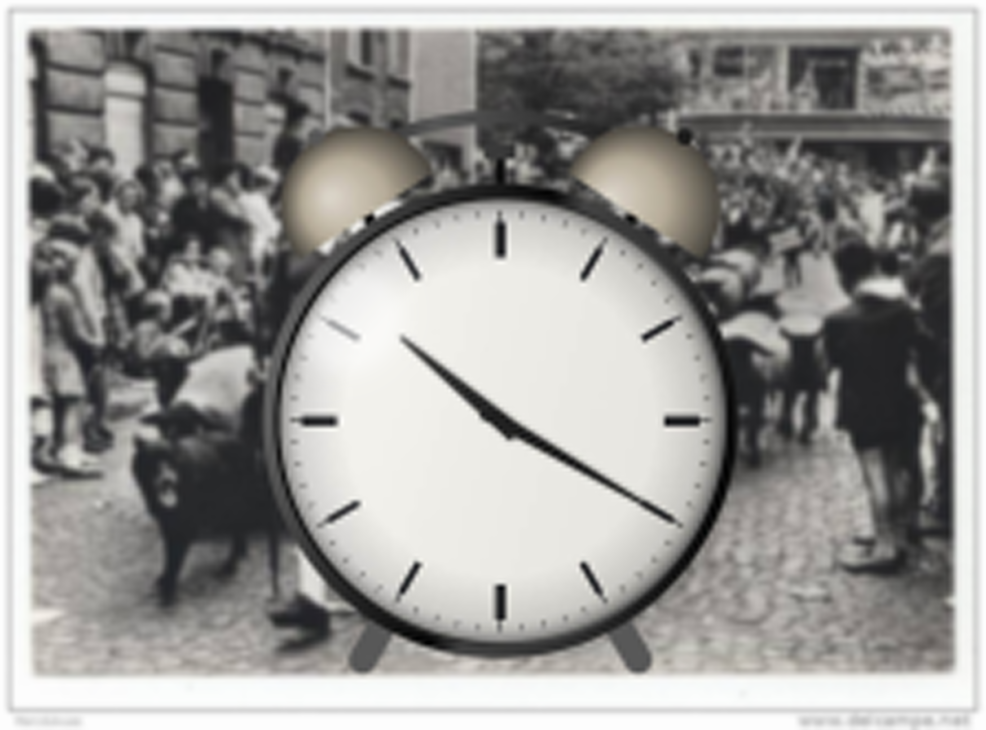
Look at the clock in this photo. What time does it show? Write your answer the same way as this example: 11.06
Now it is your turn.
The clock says 10.20
